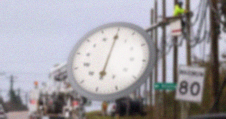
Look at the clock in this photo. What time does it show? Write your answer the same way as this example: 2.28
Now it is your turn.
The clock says 6.00
